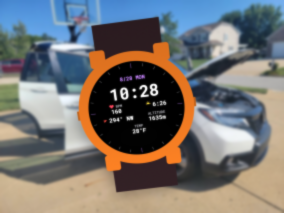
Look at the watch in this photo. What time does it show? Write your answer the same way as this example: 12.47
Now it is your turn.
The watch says 10.28
